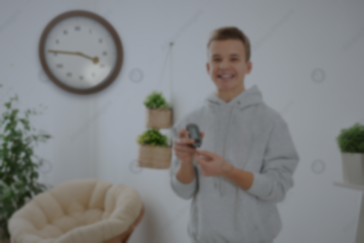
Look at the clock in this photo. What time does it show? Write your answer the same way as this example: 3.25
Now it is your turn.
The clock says 3.46
